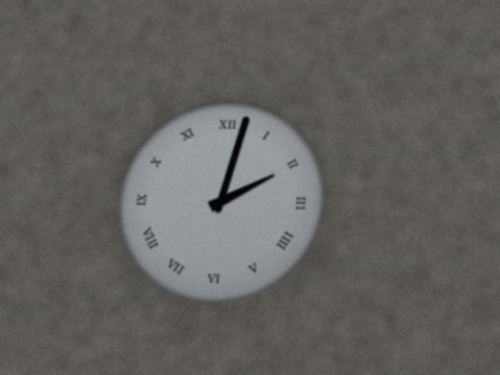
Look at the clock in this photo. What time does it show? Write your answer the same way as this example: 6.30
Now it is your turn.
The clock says 2.02
